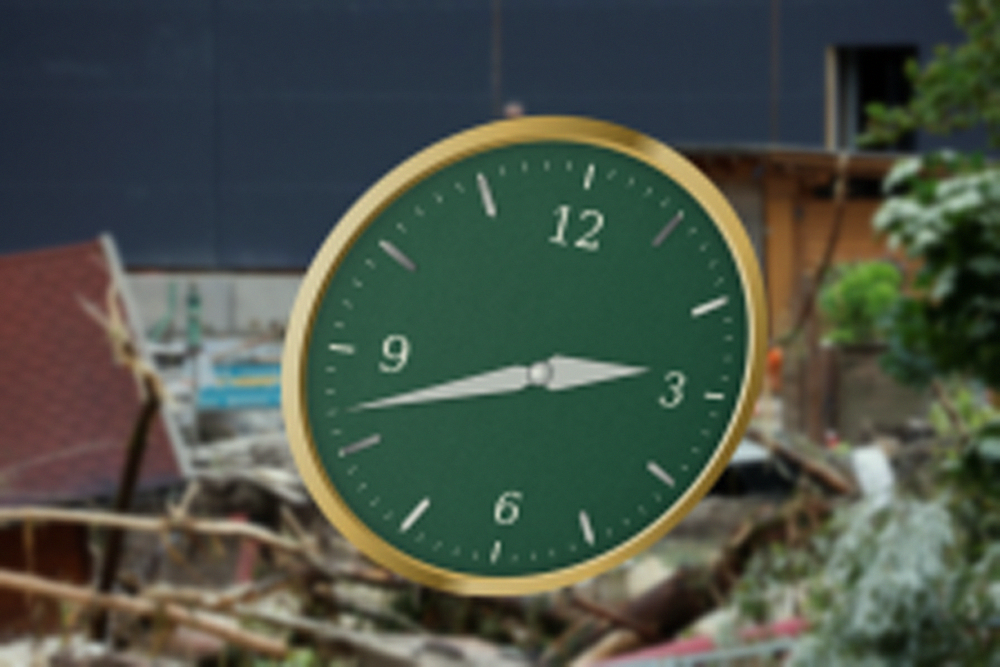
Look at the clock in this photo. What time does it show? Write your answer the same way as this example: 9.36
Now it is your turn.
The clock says 2.42
